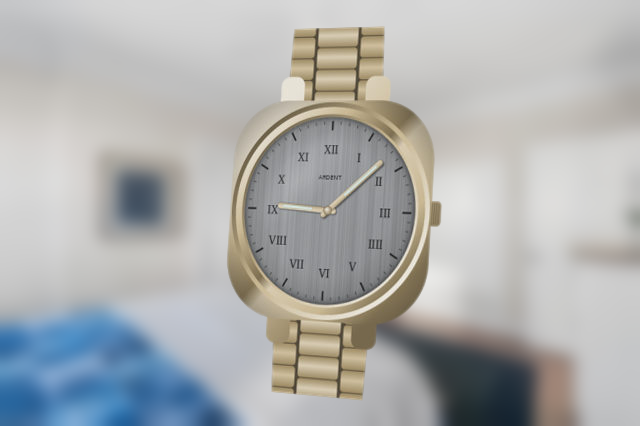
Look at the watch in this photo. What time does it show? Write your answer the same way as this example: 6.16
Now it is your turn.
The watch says 9.08
